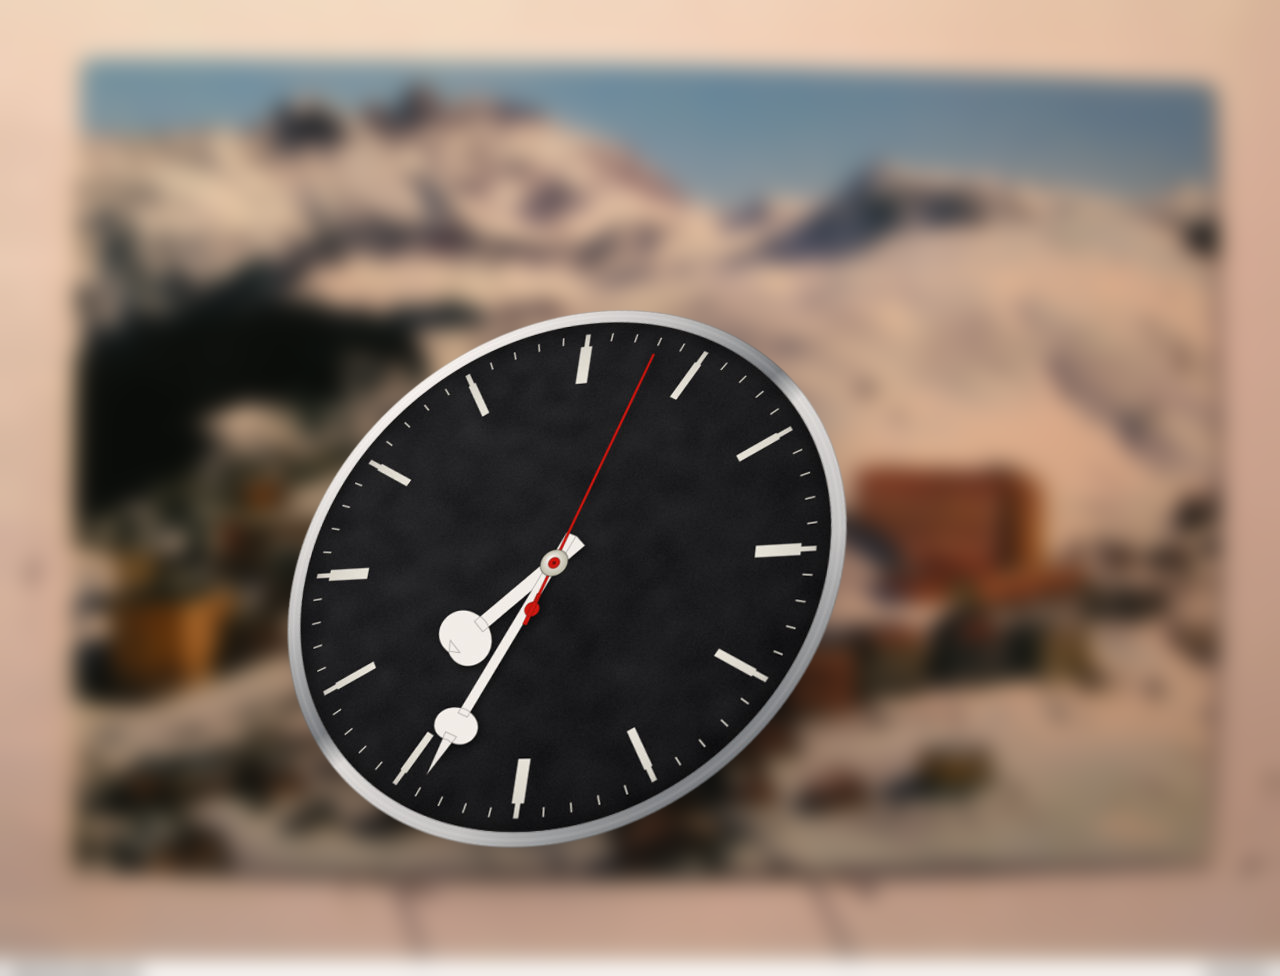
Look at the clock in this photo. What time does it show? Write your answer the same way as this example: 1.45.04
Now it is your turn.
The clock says 7.34.03
